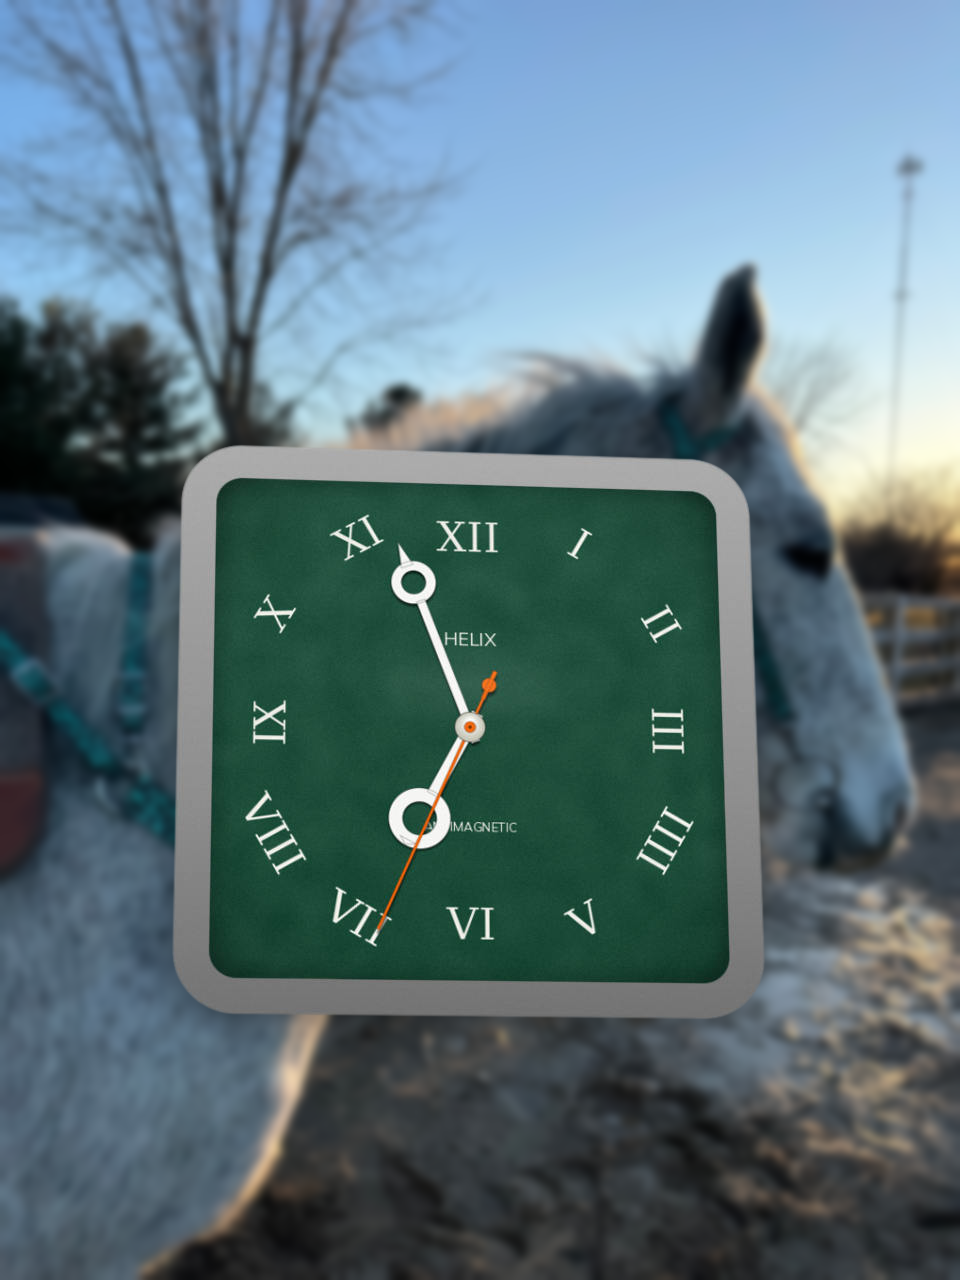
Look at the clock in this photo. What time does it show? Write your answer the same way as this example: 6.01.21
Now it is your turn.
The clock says 6.56.34
